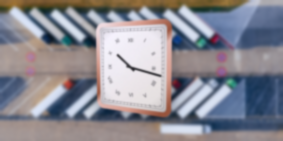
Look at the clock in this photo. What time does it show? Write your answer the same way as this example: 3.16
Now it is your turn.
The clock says 10.17
